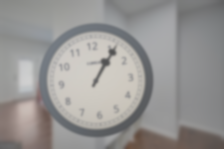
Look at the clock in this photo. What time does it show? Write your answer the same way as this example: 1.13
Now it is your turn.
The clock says 1.06
